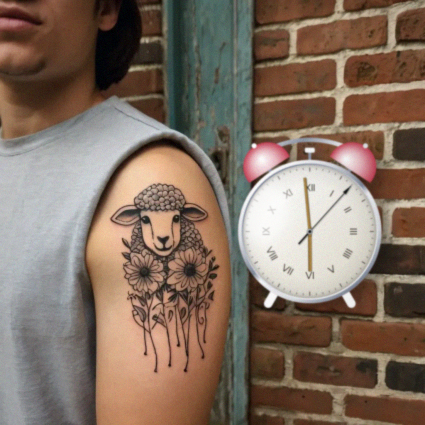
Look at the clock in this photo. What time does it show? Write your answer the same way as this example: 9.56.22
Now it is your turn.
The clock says 5.59.07
